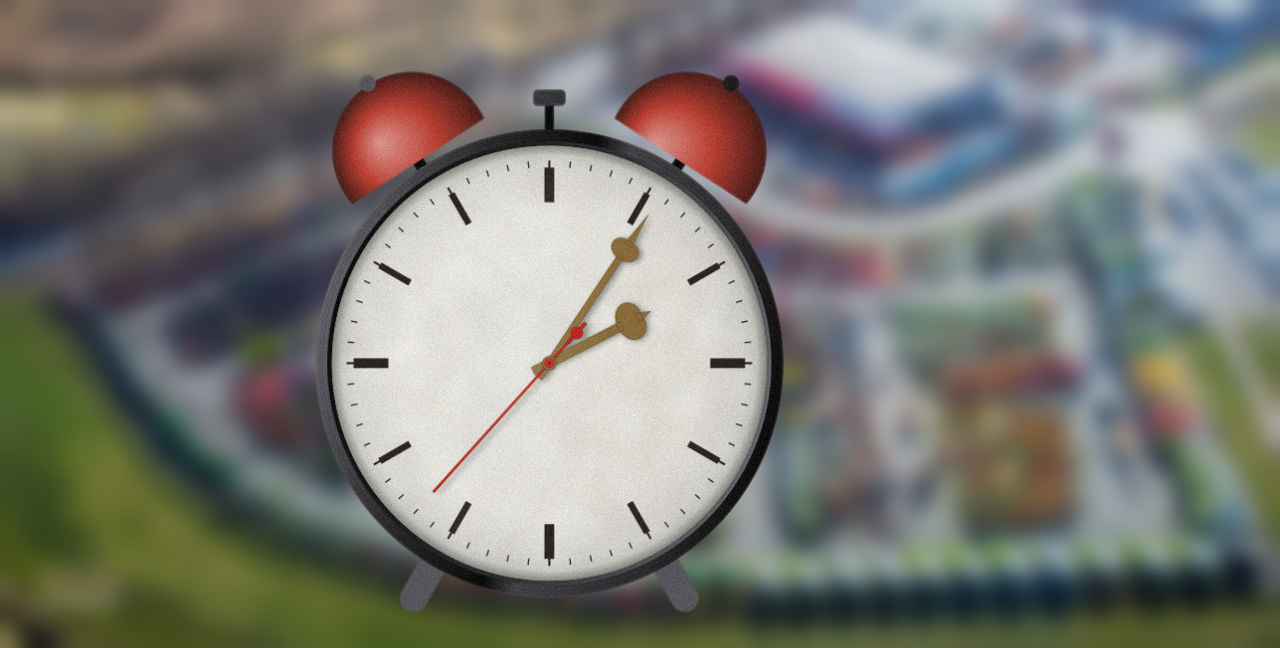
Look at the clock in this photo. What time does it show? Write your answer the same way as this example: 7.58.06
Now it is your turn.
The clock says 2.05.37
